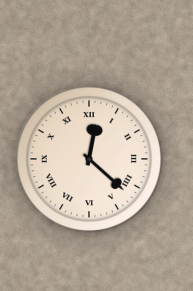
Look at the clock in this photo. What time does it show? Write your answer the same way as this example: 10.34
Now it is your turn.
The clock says 12.22
